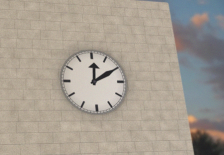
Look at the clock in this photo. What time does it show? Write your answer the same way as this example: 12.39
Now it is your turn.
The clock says 12.10
